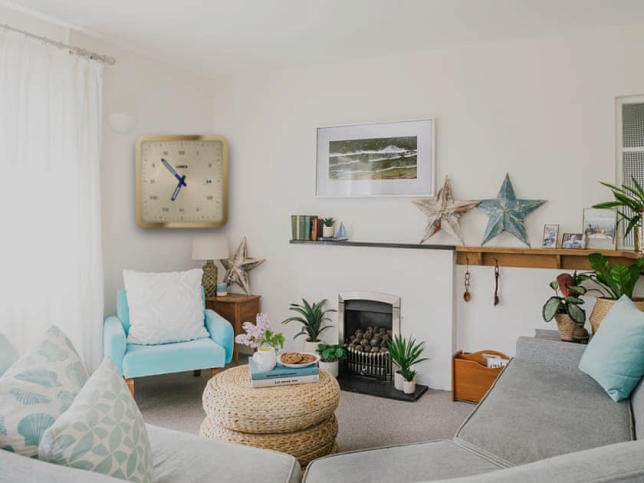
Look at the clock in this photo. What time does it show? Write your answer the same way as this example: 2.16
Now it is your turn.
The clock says 6.53
